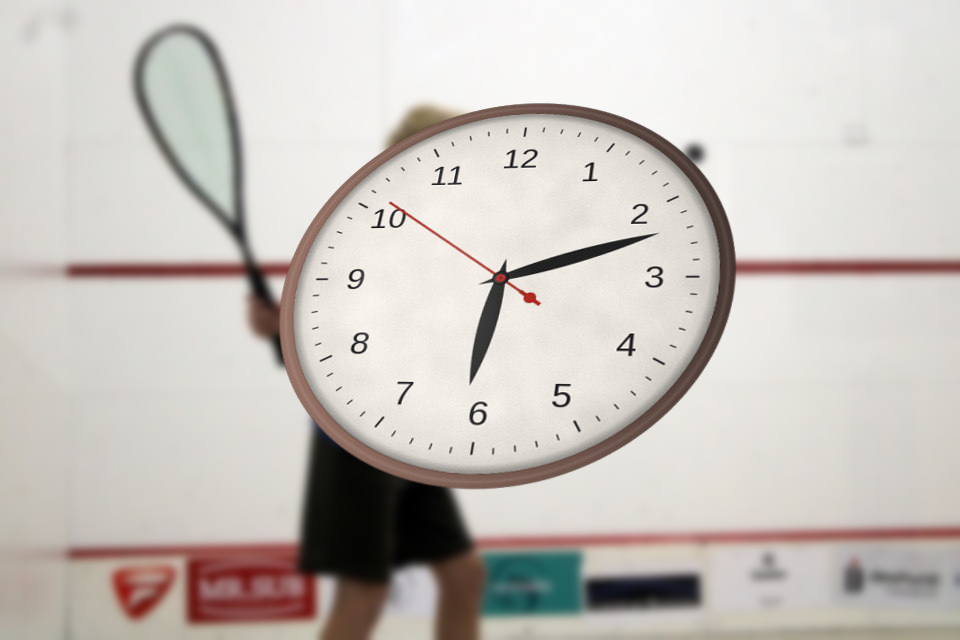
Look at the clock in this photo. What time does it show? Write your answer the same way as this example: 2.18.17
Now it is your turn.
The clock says 6.11.51
